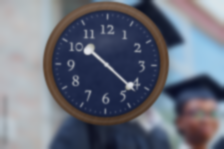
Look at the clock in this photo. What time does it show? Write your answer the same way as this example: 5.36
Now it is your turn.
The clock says 10.22
